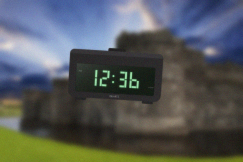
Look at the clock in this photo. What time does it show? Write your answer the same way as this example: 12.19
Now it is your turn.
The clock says 12.36
